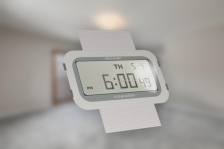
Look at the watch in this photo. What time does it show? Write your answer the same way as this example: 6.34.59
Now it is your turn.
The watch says 6.00.49
